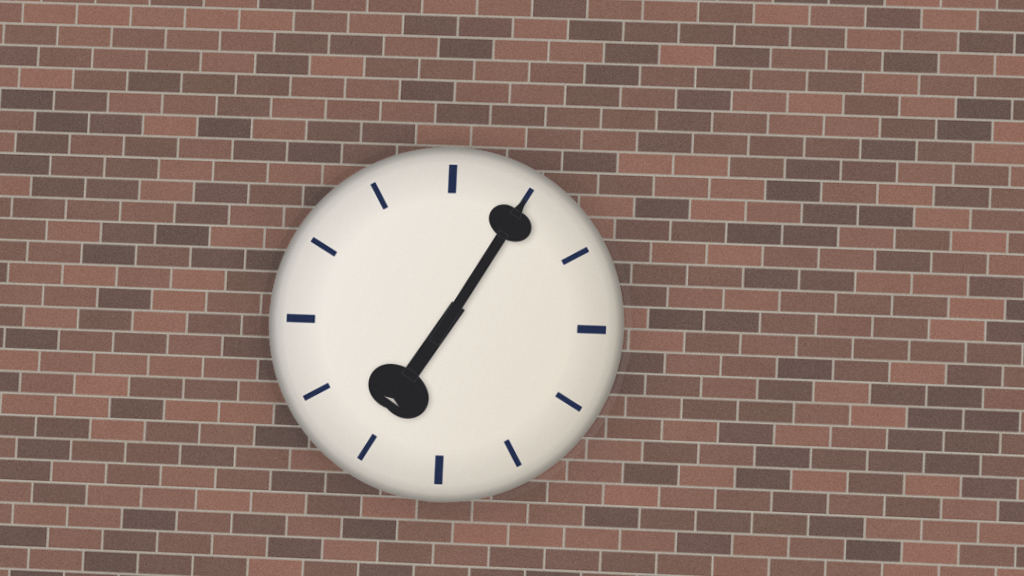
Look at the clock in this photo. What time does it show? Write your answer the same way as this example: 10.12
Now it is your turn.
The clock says 7.05
